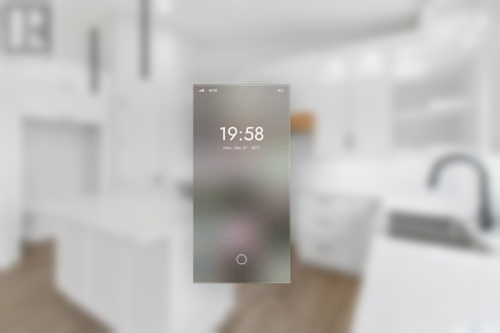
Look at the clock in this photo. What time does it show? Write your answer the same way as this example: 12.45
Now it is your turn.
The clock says 19.58
